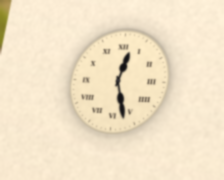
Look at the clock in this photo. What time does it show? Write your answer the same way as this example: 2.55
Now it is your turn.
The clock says 12.27
